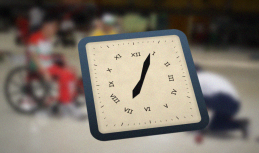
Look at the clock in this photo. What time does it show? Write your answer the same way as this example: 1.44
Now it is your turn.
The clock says 7.04
